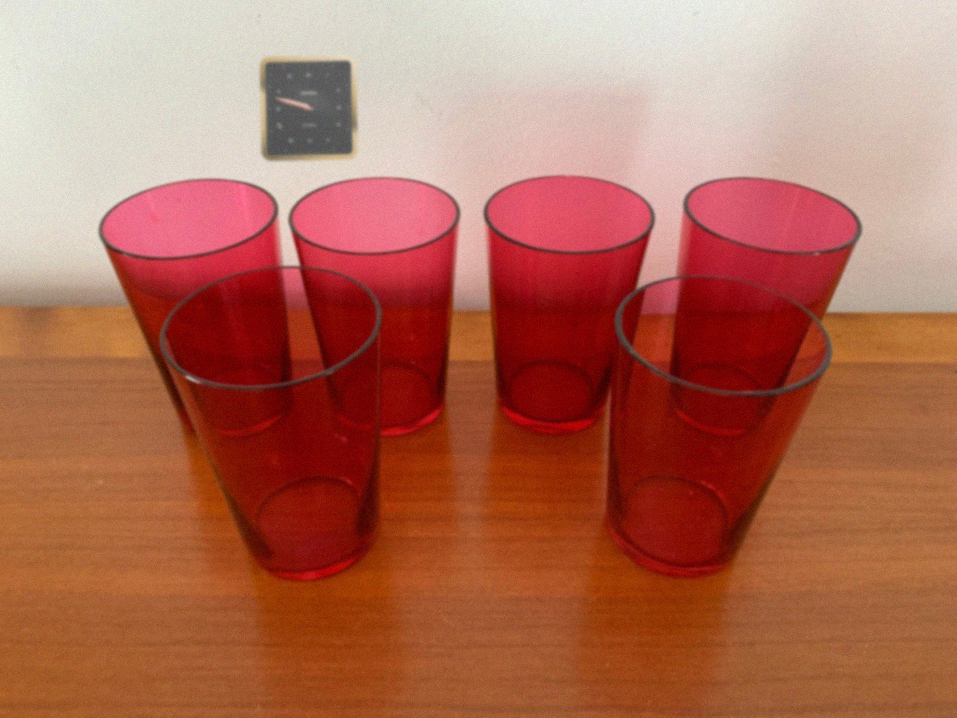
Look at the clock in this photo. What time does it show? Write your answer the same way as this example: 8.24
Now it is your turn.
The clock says 9.48
